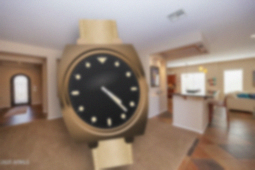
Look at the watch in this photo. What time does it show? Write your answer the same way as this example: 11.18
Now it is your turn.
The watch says 4.23
